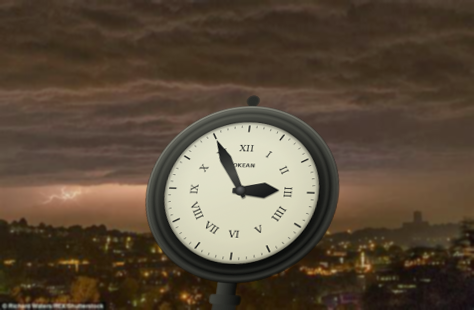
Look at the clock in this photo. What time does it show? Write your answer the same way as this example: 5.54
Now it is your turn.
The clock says 2.55
